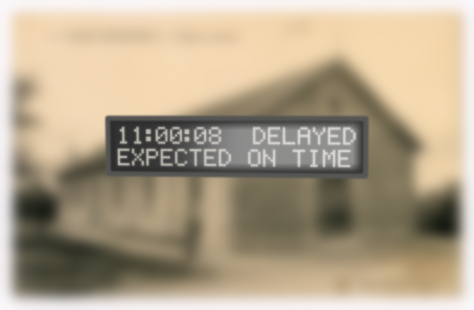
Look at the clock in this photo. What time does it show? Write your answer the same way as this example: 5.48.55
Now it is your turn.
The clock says 11.00.08
